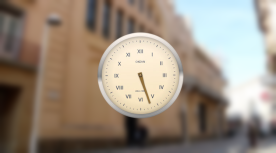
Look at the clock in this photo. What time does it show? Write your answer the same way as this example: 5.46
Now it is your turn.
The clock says 5.27
